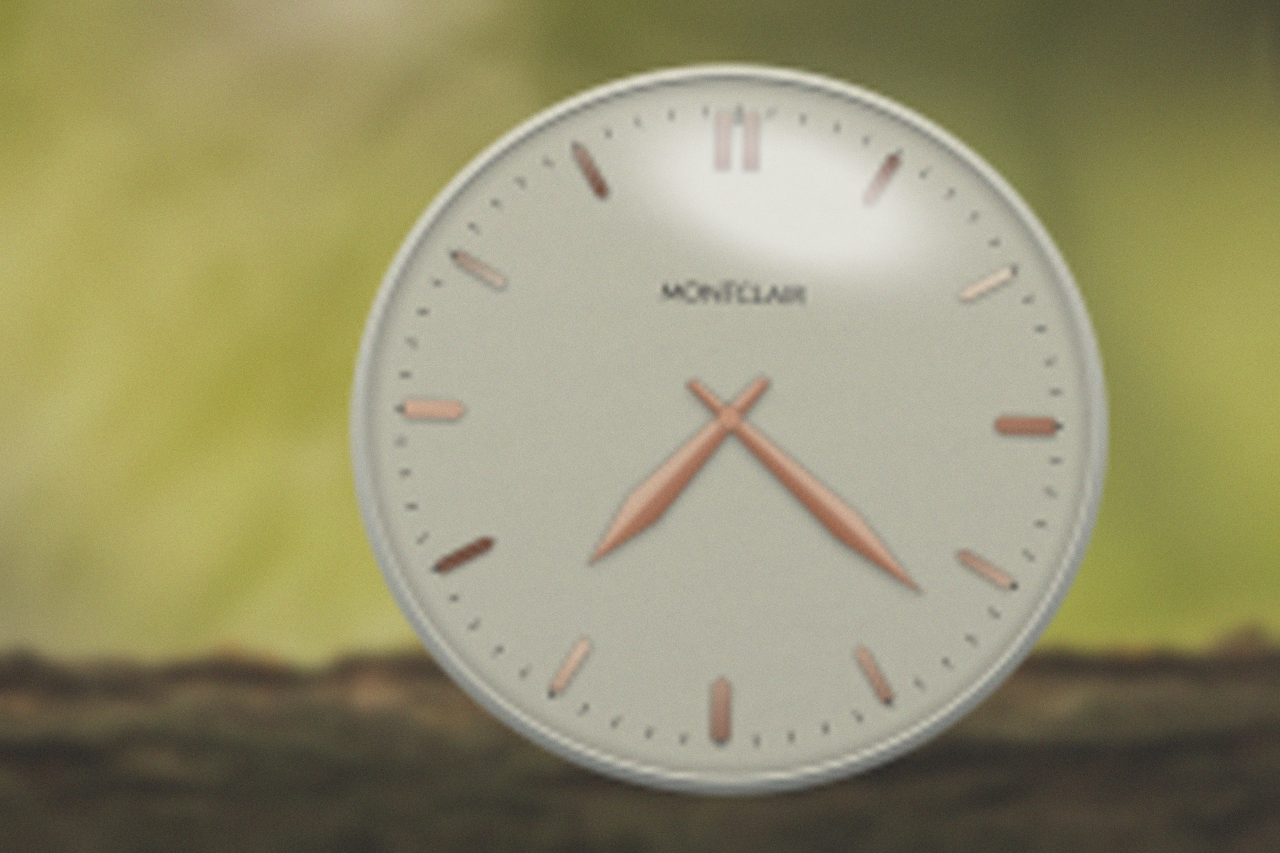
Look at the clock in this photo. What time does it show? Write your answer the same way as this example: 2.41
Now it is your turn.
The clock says 7.22
